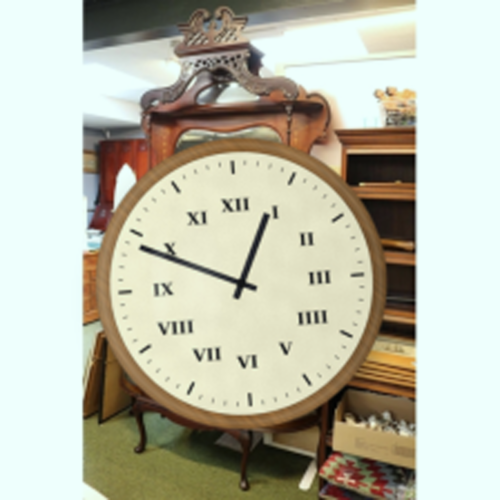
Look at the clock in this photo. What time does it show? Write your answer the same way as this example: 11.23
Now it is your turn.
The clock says 12.49
